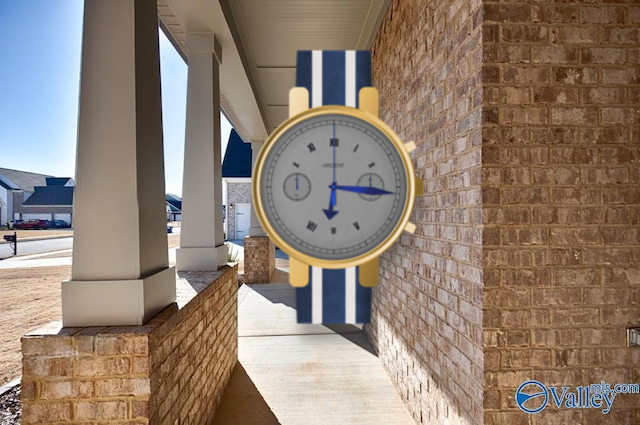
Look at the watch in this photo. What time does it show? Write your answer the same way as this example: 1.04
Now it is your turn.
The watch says 6.16
